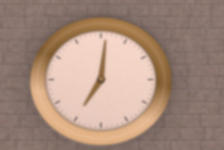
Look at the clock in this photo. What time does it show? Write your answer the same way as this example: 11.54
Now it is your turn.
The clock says 7.01
